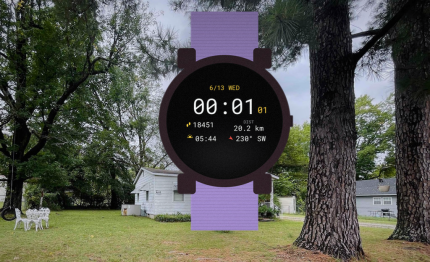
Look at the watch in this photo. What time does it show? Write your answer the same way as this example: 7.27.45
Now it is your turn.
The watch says 0.01.01
